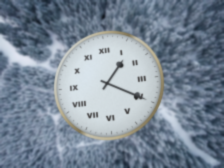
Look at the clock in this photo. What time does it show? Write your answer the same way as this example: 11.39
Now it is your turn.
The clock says 1.20
